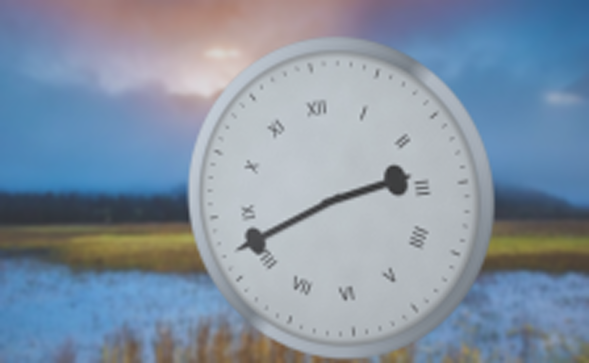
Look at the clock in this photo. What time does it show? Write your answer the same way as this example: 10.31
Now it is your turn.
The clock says 2.42
